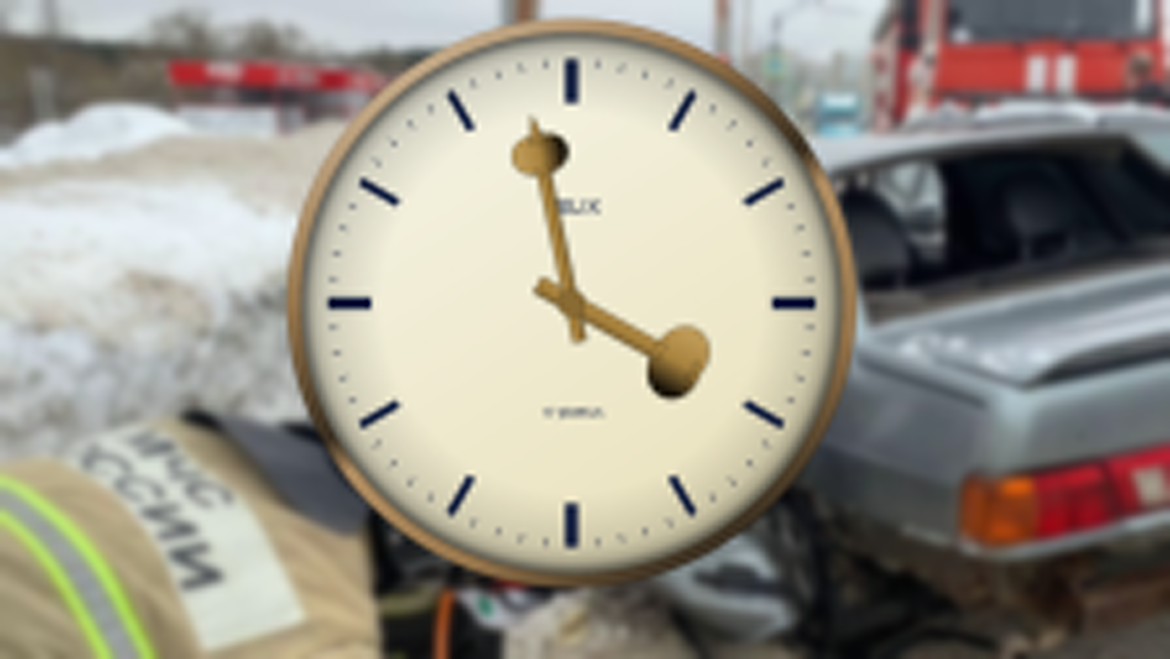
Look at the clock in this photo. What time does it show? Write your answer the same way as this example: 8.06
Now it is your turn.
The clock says 3.58
